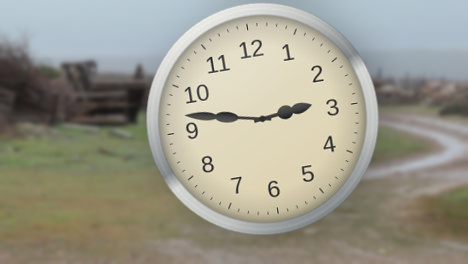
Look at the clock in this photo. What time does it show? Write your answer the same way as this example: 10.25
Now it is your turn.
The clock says 2.47
